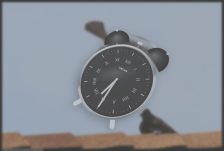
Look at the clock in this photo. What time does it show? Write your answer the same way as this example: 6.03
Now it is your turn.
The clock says 6.30
